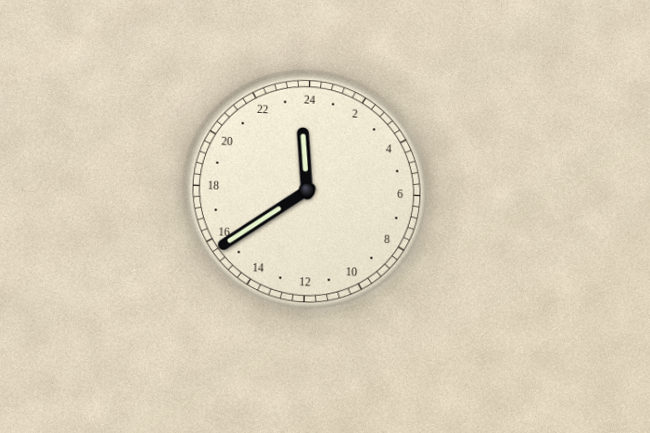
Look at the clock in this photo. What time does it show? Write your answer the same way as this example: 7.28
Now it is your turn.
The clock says 23.39
